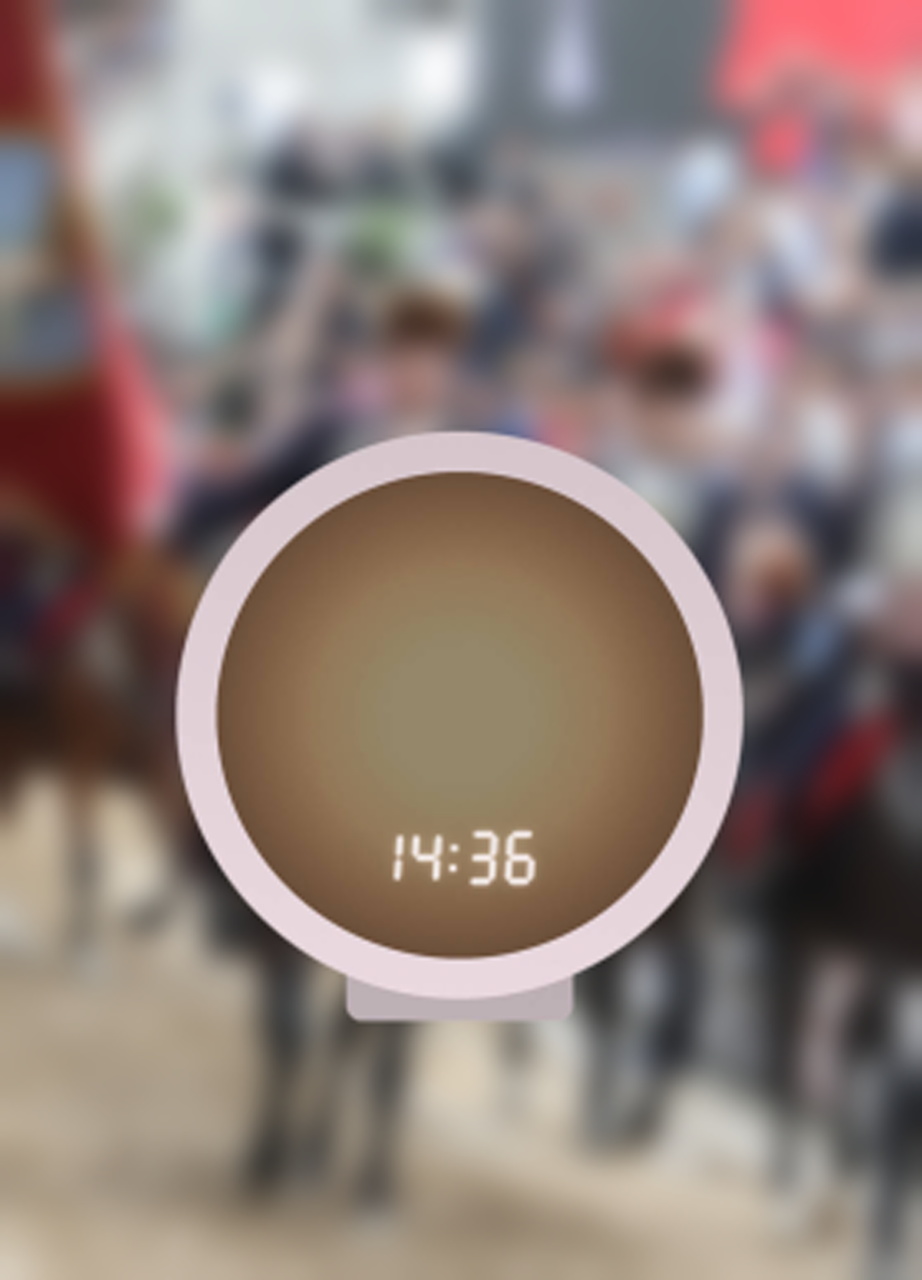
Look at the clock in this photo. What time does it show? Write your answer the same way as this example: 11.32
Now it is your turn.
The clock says 14.36
